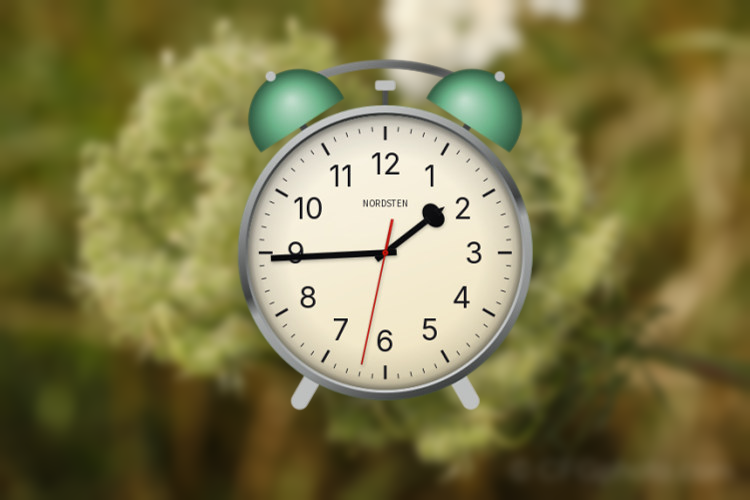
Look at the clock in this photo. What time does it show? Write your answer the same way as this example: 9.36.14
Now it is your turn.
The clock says 1.44.32
